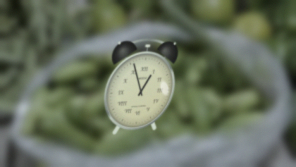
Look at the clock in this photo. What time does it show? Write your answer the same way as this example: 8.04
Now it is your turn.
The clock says 12.56
